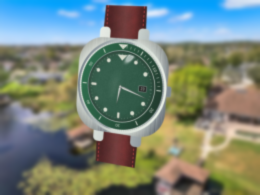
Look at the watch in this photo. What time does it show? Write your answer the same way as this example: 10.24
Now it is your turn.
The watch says 6.18
